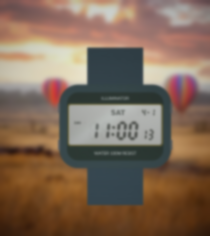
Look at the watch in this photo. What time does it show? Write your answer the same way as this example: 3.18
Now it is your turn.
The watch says 11.00
